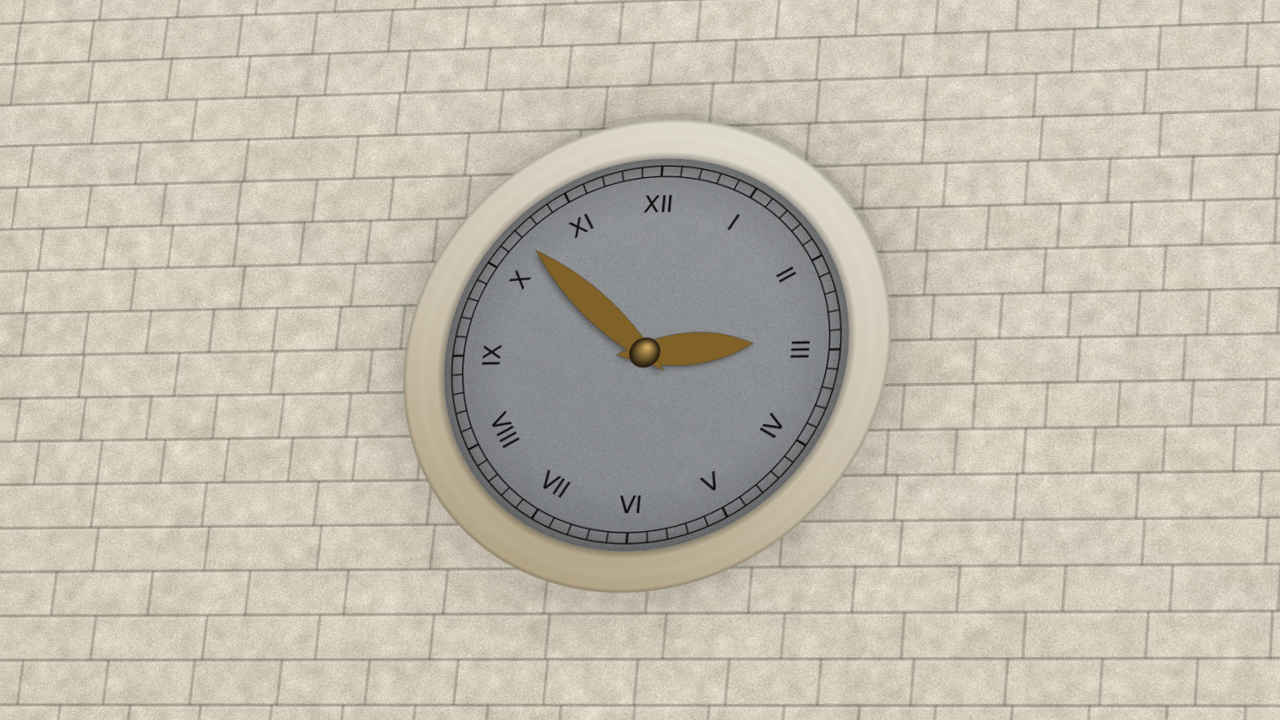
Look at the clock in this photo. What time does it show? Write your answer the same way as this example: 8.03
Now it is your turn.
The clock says 2.52
